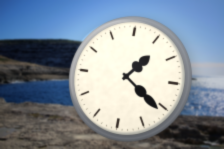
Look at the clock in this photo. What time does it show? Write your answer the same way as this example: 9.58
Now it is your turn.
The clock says 1.21
